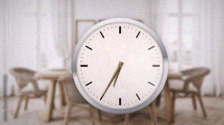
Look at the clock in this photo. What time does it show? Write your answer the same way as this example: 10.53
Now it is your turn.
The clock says 6.35
